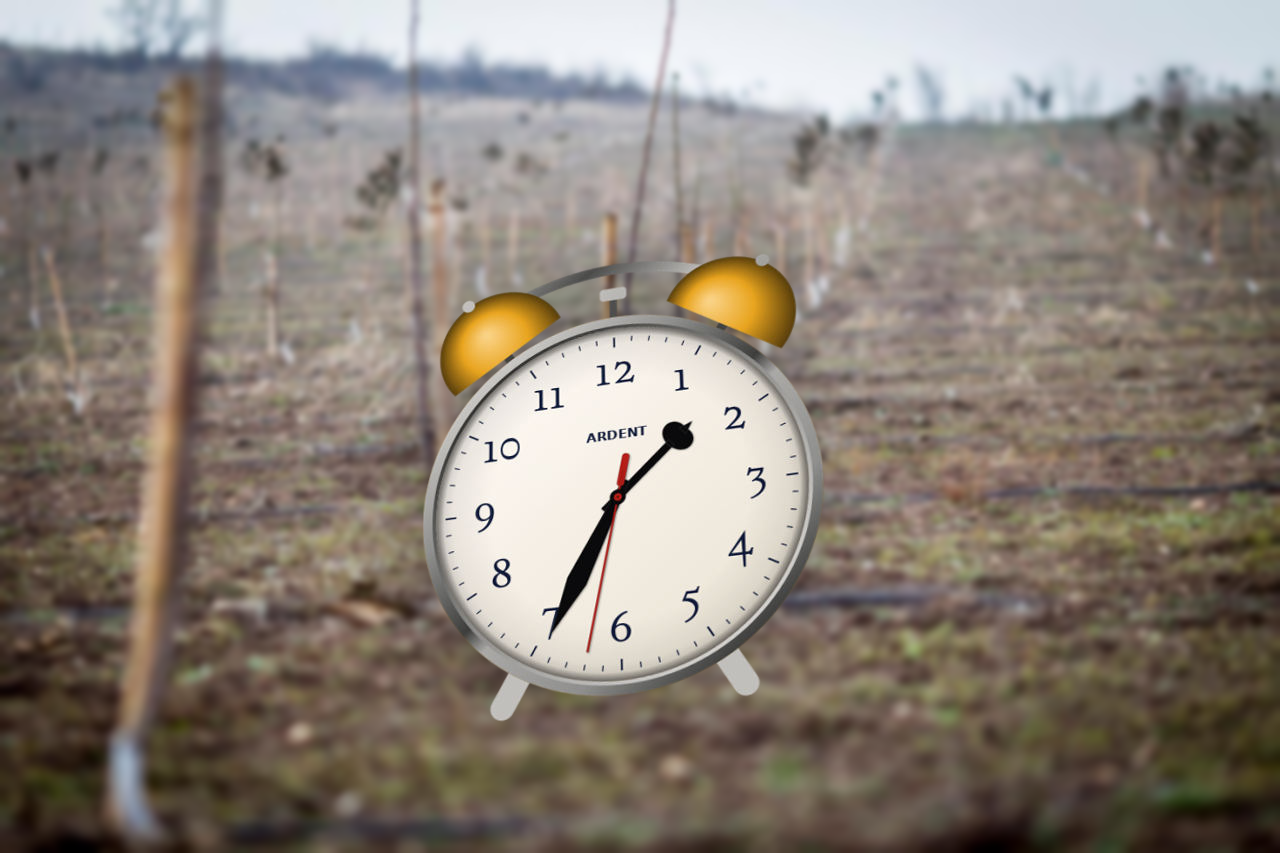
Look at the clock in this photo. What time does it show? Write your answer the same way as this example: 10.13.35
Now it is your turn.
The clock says 1.34.32
